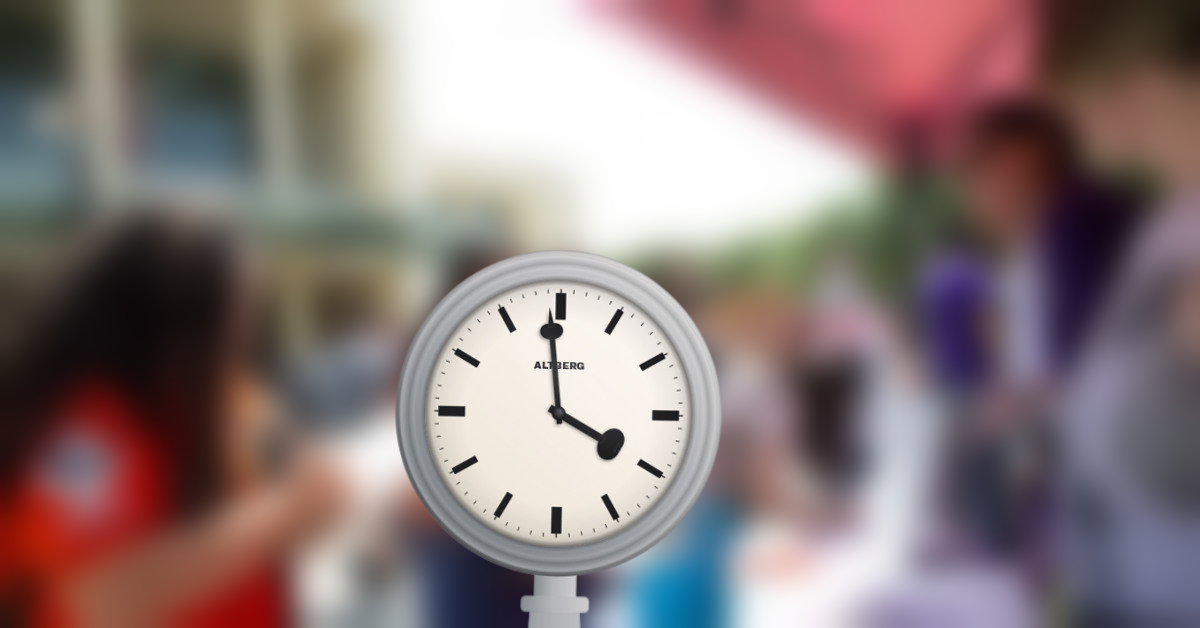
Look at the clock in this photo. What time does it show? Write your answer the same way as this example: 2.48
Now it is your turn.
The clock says 3.59
